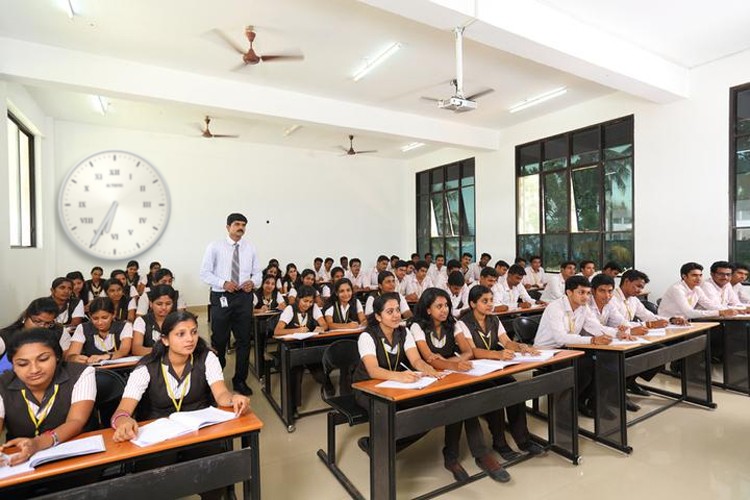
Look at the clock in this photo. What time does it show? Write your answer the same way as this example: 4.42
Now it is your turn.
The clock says 6.35
